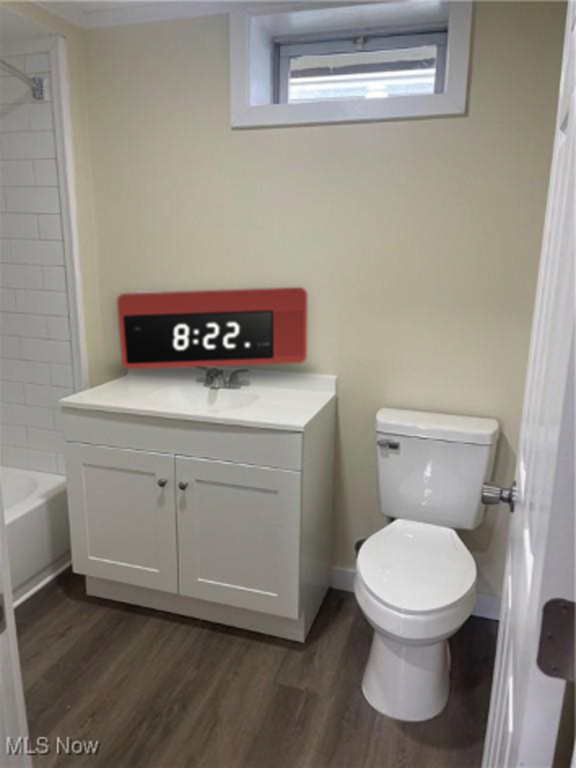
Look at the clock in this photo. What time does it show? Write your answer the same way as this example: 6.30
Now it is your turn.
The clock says 8.22
